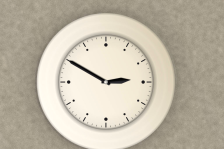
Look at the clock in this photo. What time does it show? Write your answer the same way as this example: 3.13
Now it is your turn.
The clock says 2.50
